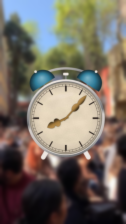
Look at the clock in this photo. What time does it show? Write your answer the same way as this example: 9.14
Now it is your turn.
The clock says 8.07
